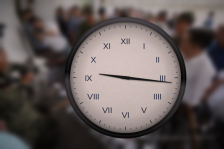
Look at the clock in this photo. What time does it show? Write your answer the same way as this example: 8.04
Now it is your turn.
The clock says 9.16
